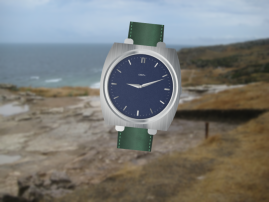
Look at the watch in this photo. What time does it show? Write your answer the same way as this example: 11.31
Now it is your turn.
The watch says 9.11
